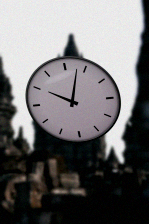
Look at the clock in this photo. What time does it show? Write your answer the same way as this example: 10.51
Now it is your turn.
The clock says 10.03
